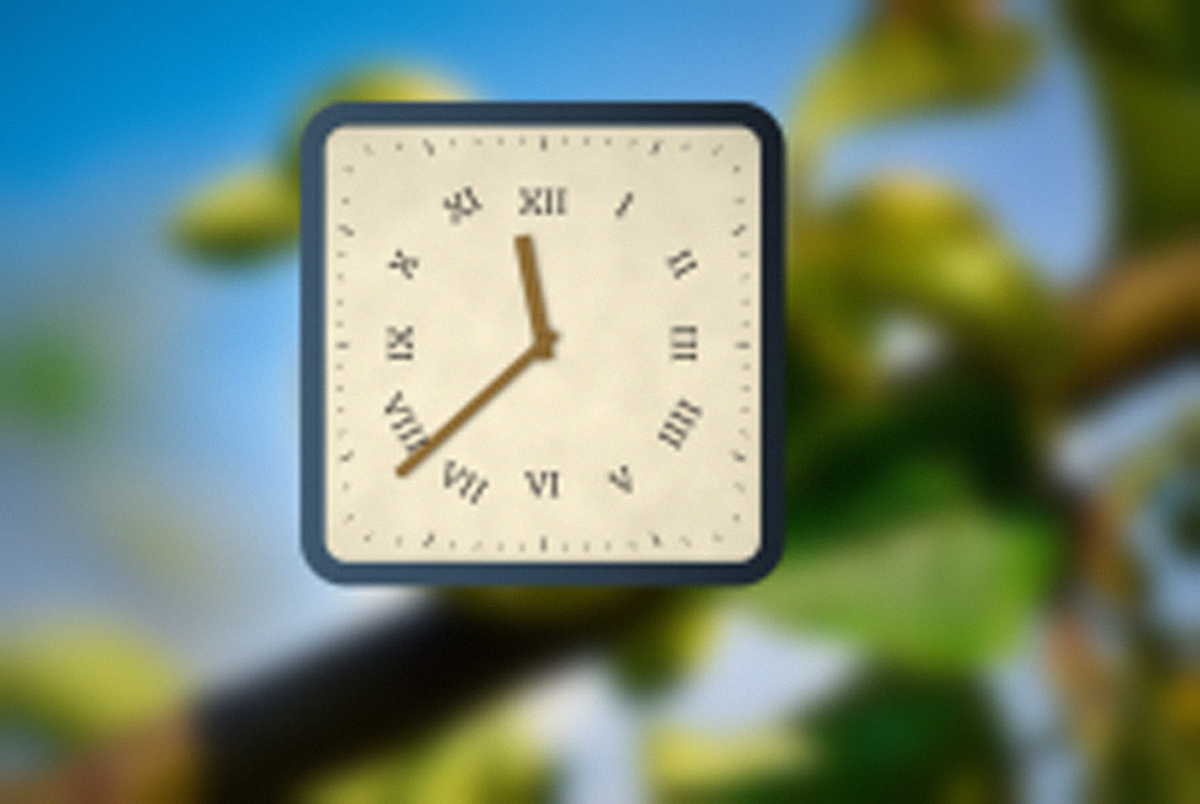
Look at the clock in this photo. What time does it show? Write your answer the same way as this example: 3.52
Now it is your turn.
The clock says 11.38
